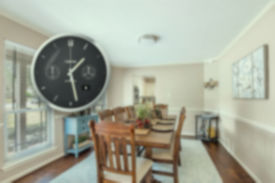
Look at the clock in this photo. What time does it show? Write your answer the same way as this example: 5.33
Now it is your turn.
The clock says 1.28
